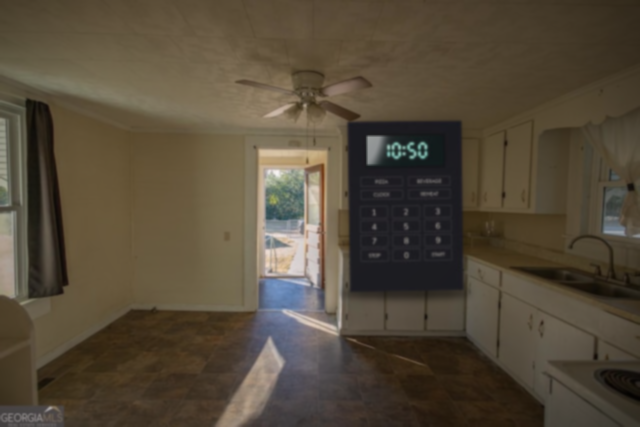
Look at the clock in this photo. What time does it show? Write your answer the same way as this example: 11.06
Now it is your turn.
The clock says 10.50
